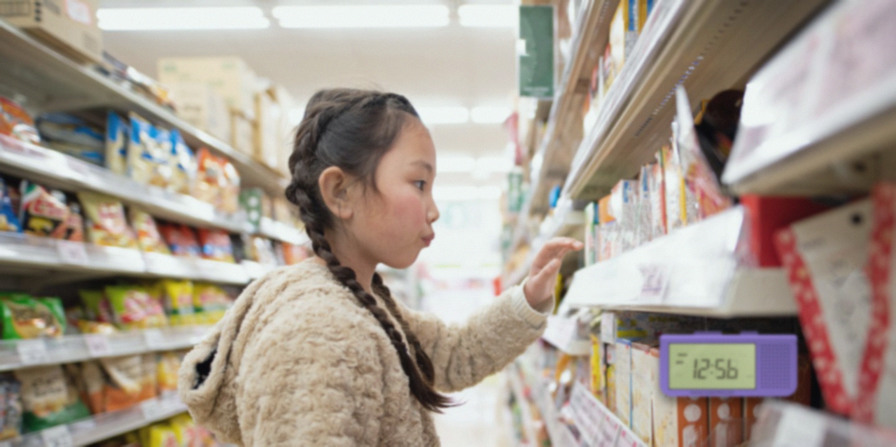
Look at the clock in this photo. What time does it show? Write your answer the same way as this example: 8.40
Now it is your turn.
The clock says 12.56
